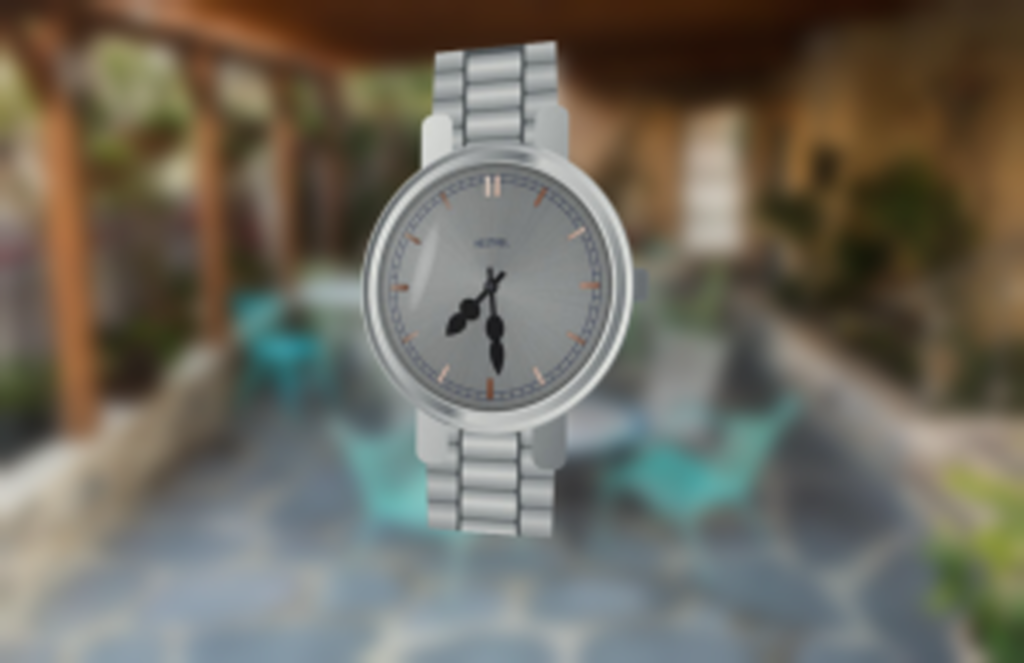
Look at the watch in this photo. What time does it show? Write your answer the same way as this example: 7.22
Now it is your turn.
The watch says 7.29
